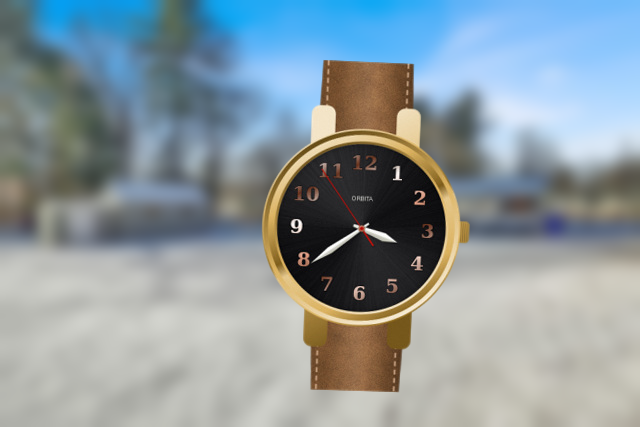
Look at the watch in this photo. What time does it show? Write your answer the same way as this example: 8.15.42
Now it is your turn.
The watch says 3.38.54
